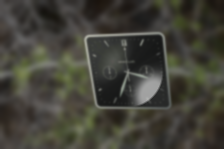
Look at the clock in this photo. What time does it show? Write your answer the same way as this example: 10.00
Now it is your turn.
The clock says 3.34
